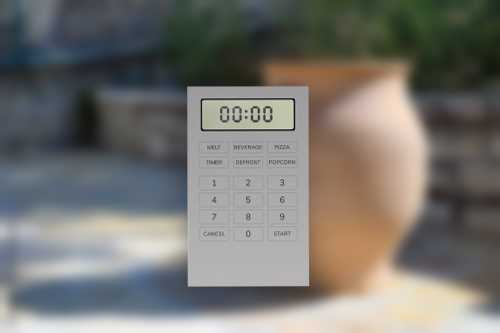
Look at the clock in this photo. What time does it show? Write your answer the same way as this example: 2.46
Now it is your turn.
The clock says 0.00
